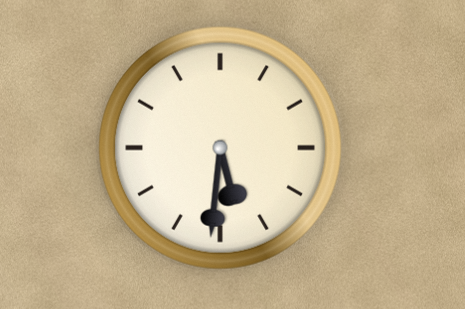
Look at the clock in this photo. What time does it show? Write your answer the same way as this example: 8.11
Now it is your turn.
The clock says 5.31
